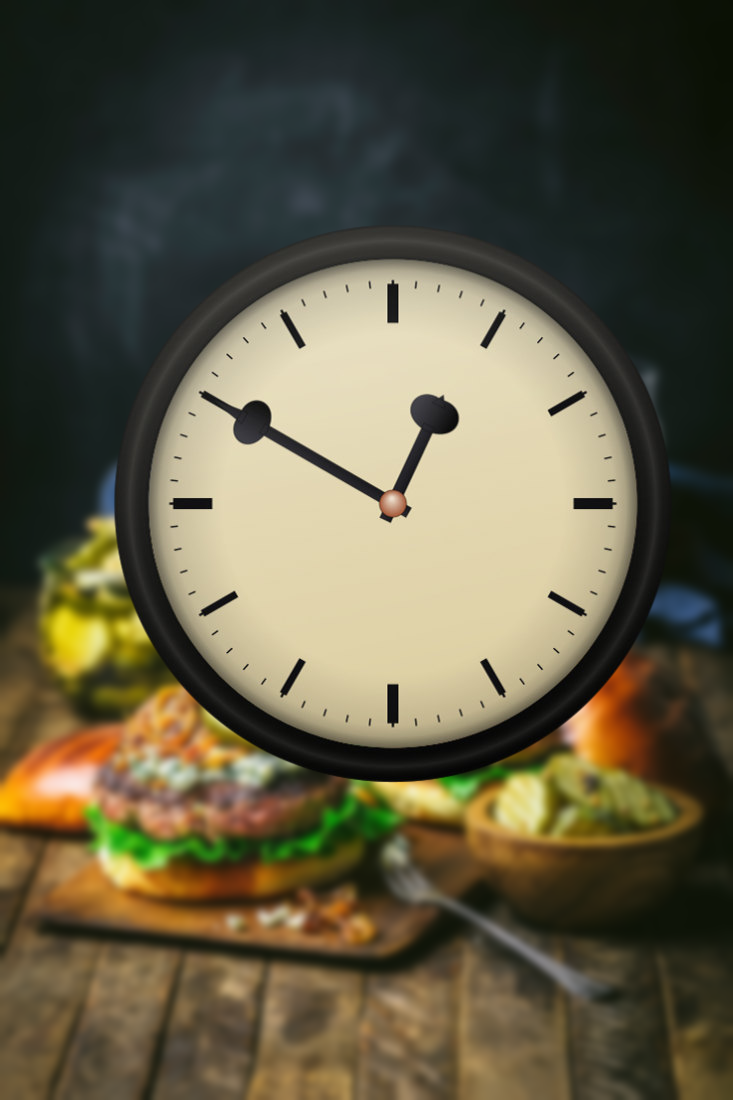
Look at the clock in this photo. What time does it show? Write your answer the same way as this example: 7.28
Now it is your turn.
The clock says 12.50
